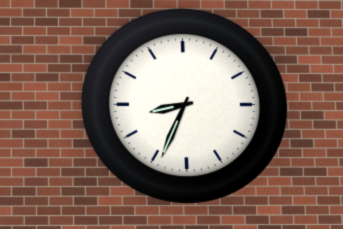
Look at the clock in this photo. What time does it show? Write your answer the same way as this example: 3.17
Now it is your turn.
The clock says 8.34
